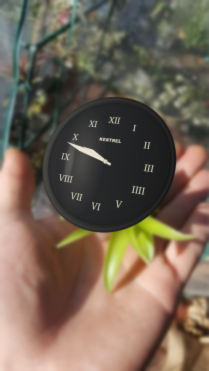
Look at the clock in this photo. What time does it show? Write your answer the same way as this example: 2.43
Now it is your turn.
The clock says 9.48
